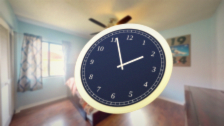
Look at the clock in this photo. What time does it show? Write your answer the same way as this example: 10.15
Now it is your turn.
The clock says 1.56
